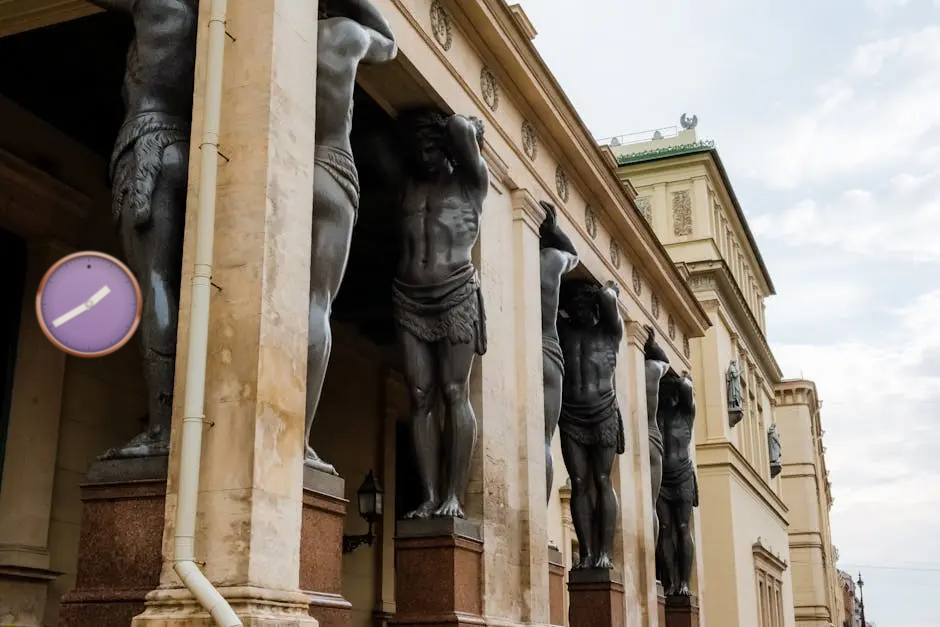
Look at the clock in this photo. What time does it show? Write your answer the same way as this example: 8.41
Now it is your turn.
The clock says 1.40
